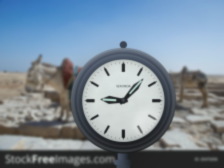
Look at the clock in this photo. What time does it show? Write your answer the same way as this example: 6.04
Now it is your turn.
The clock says 9.07
